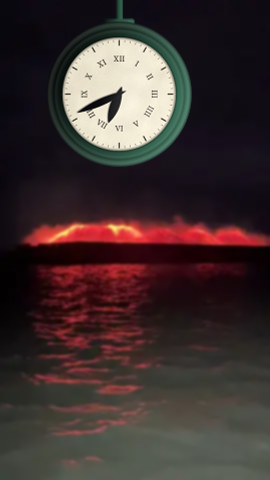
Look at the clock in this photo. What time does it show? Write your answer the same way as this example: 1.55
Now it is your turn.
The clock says 6.41
